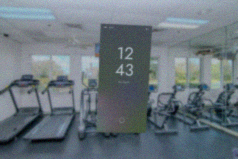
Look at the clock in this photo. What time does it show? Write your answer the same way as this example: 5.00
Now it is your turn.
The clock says 12.43
